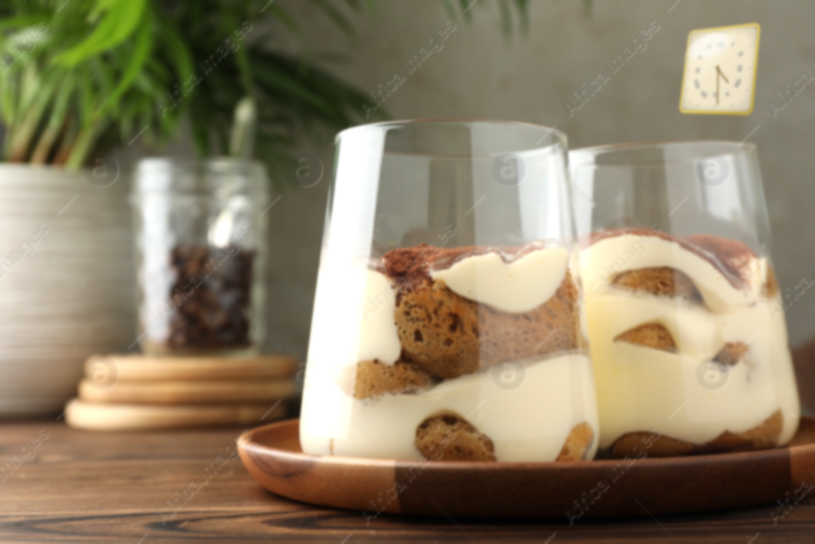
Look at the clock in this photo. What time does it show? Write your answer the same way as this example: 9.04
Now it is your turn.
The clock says 4.29
